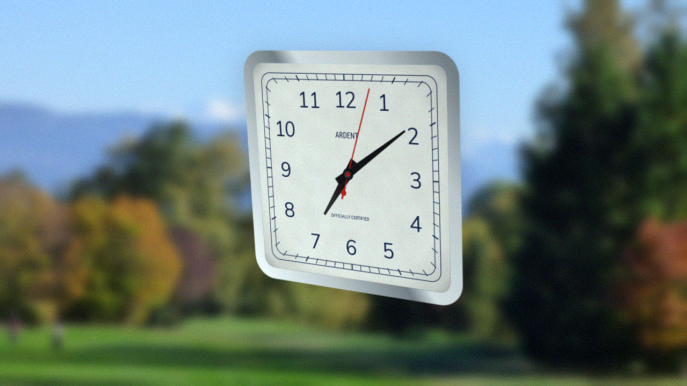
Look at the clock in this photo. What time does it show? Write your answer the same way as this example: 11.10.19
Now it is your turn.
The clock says 7.09.03
